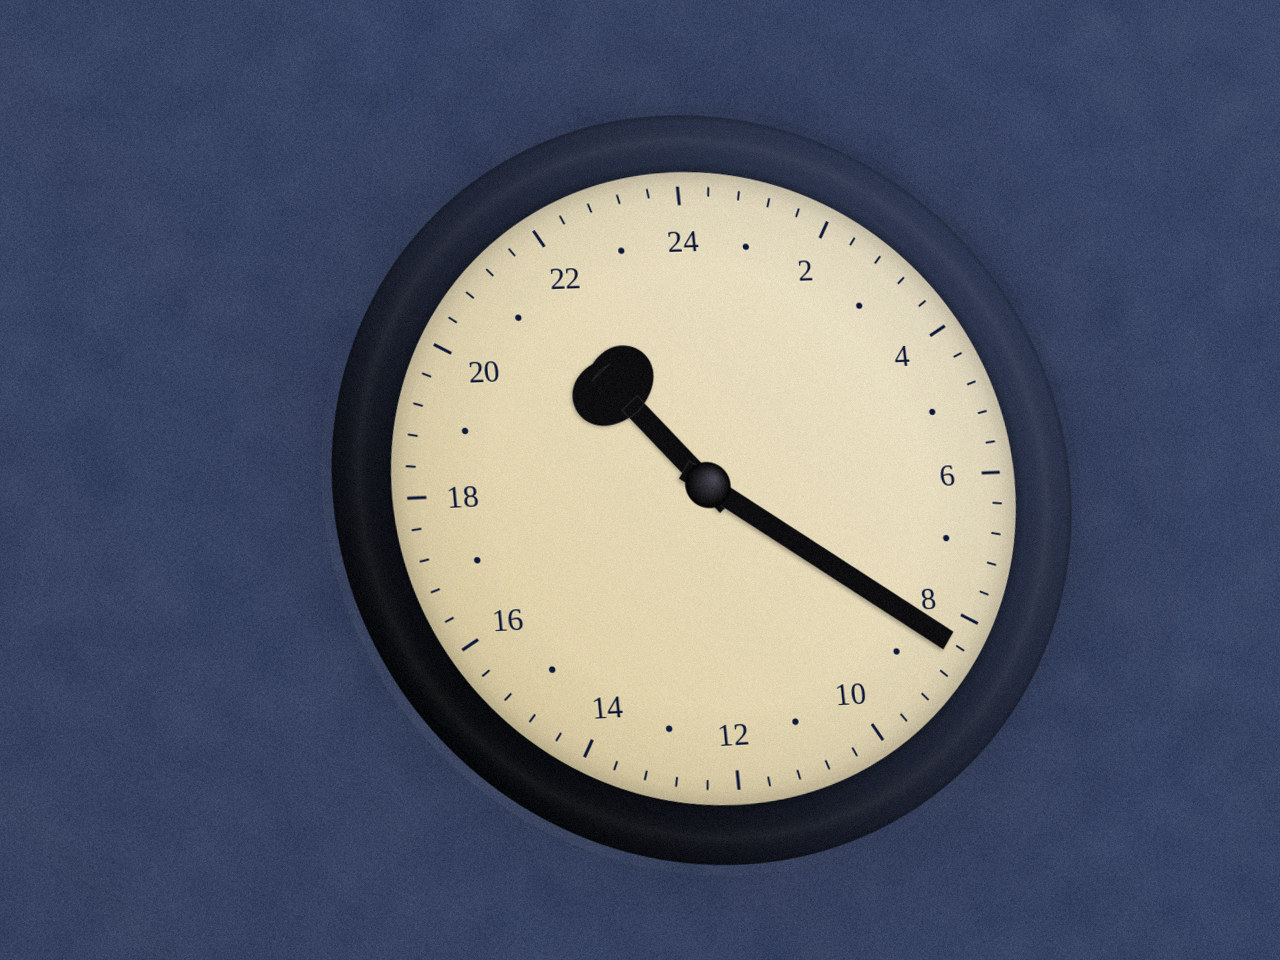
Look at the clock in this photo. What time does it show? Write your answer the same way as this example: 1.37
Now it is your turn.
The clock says 21.21
